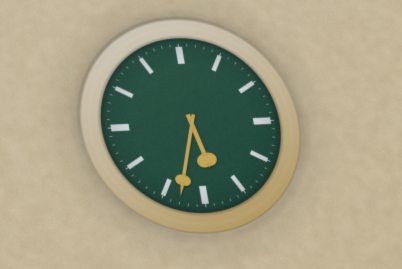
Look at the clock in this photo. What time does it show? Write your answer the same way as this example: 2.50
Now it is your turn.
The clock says 5.33
